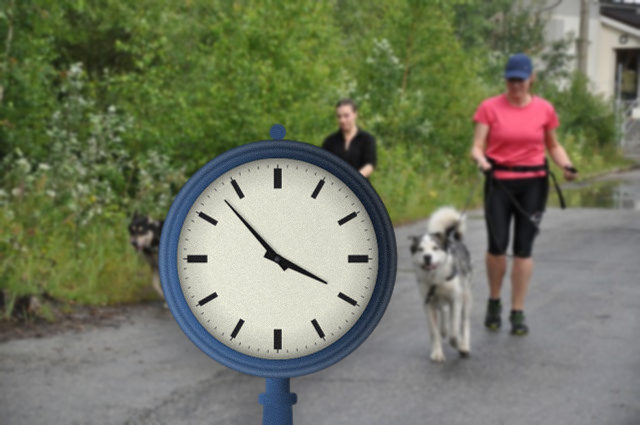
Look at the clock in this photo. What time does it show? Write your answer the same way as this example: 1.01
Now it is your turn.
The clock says 3.53
